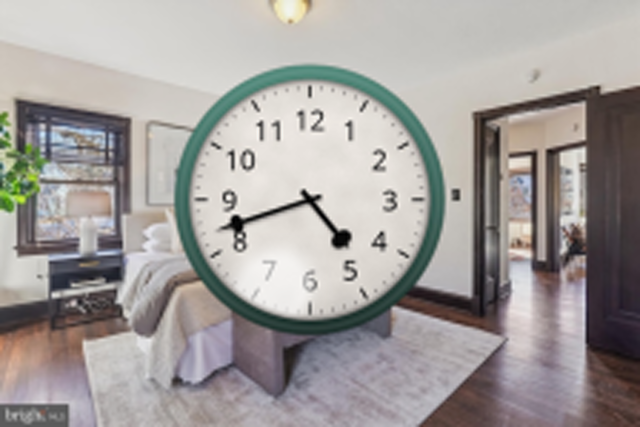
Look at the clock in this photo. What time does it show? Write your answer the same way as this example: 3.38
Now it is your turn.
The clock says 4.42
